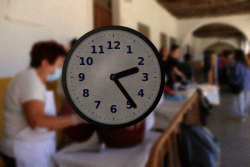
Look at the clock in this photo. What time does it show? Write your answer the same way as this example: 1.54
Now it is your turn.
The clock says 2.24
